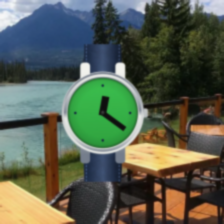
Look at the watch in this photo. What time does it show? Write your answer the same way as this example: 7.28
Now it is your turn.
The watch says 12.21
